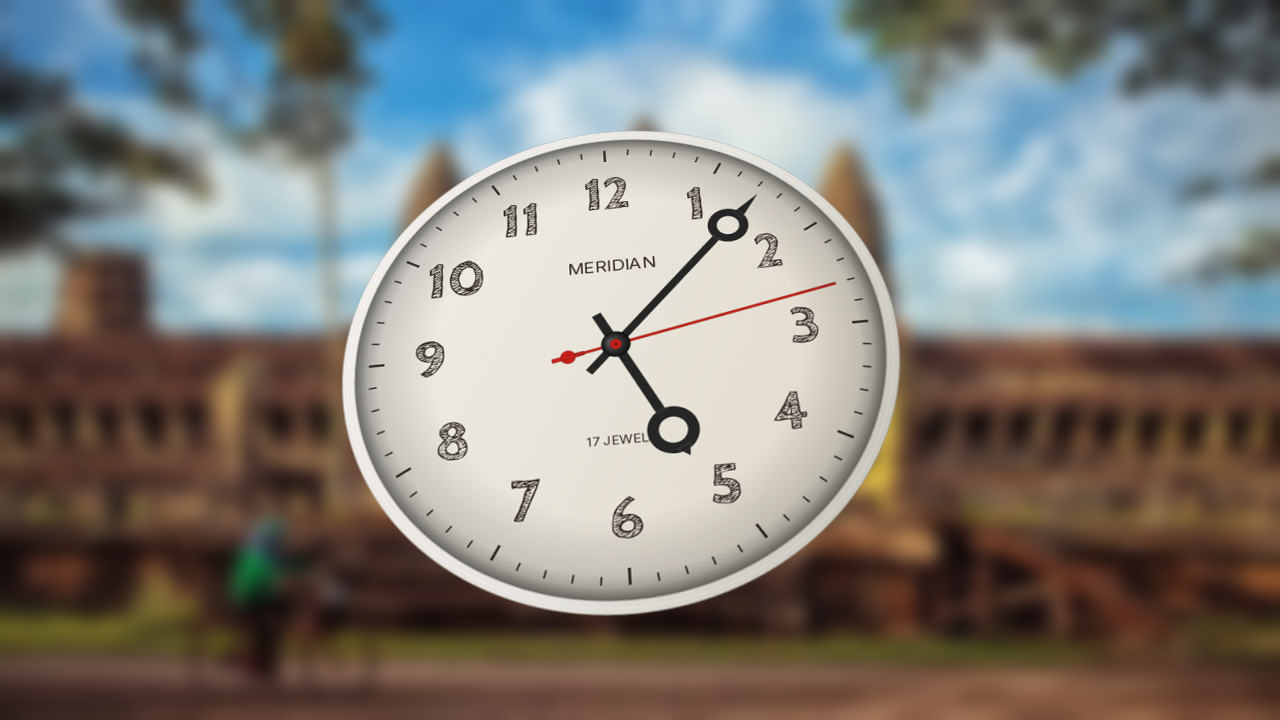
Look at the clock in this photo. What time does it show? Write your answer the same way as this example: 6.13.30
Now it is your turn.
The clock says 5.07.13
